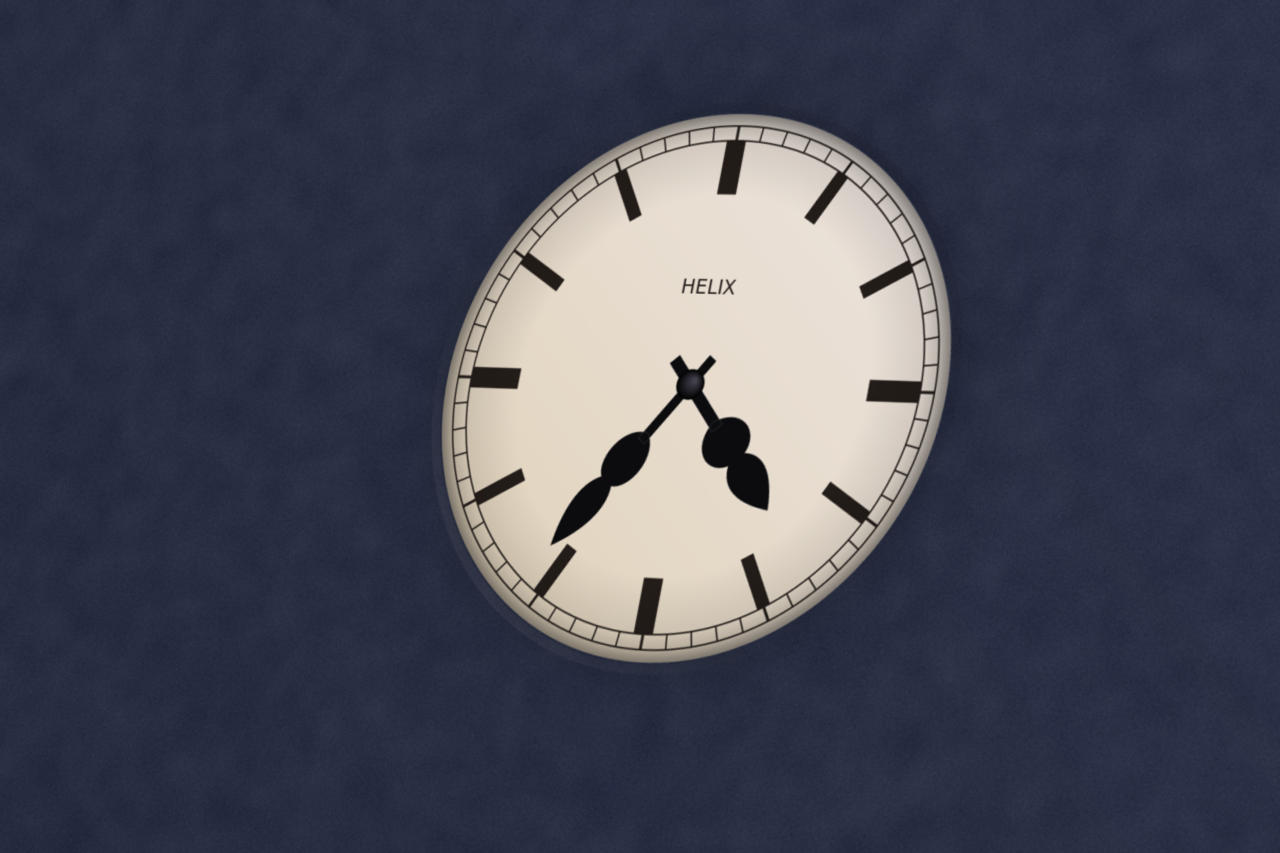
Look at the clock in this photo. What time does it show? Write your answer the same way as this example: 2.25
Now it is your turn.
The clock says 4.36
